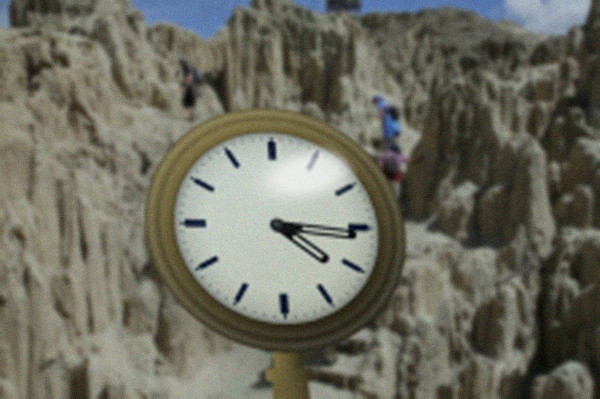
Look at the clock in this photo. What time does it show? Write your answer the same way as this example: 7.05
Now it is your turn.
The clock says 4.16
